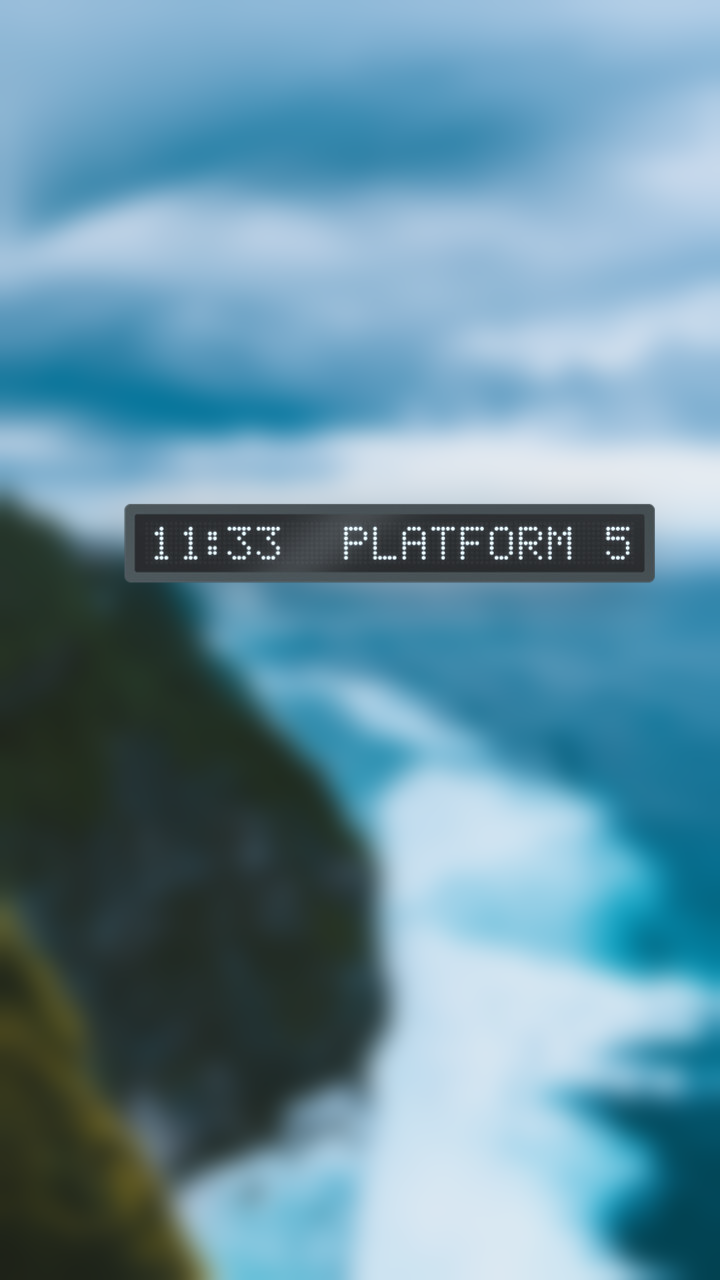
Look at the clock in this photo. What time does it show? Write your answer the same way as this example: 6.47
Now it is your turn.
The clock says 11.33
